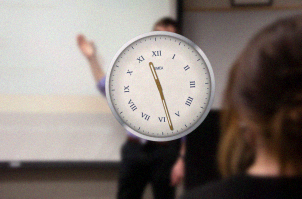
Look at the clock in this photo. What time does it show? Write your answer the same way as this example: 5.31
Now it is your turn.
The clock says 11.28
